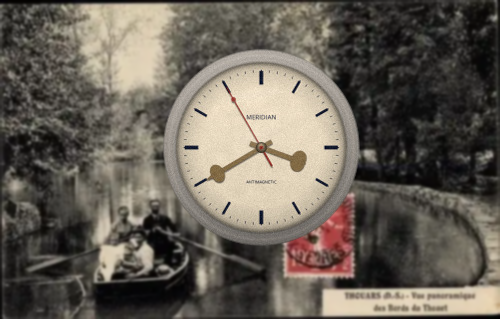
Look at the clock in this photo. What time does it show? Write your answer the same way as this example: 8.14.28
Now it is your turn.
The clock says 3.39.55
